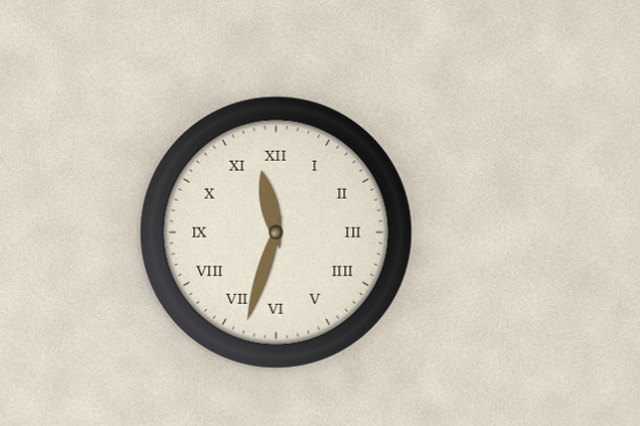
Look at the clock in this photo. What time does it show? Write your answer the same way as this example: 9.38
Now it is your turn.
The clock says 11.33
